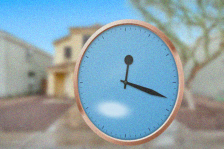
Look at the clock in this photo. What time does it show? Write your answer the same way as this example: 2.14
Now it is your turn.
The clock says 12.18
